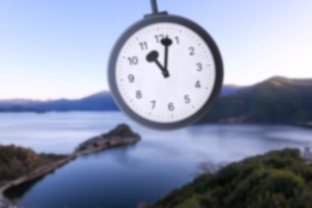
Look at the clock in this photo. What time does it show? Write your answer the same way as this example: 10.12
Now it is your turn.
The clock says 11.02
